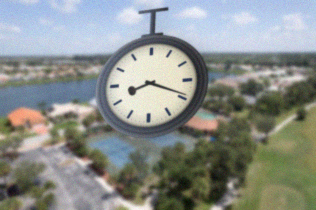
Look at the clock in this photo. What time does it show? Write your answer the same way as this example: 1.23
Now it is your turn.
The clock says 8.19
